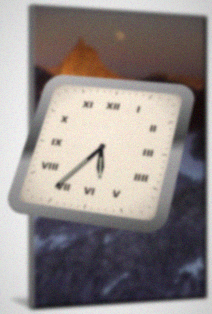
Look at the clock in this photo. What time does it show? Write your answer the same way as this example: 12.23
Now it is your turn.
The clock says 5.36
